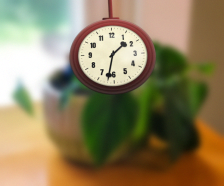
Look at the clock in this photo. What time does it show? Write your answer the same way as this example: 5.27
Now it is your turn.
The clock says 1.32
